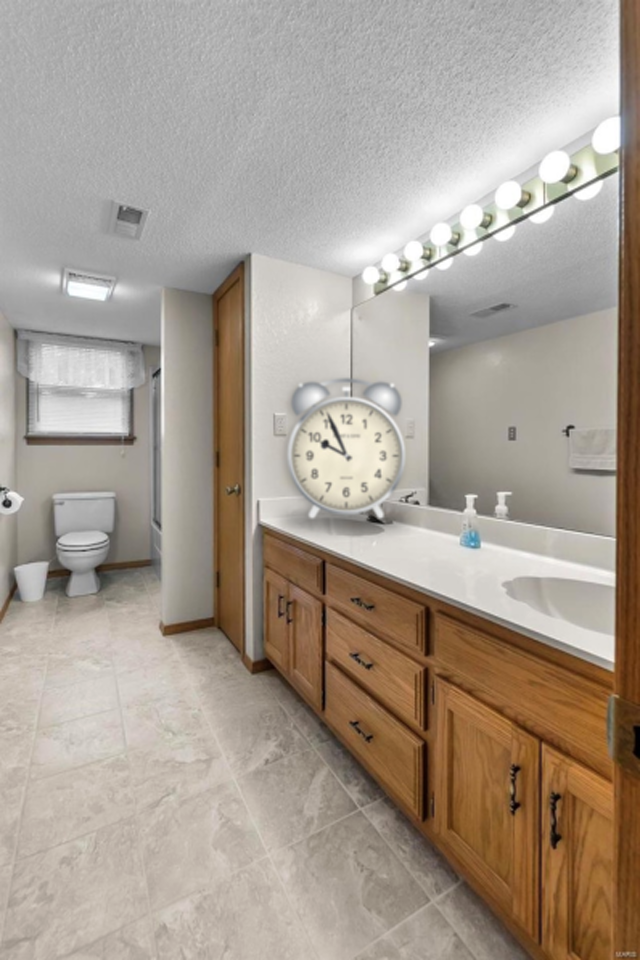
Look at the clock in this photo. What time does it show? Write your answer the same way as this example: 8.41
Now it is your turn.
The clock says 9.56
